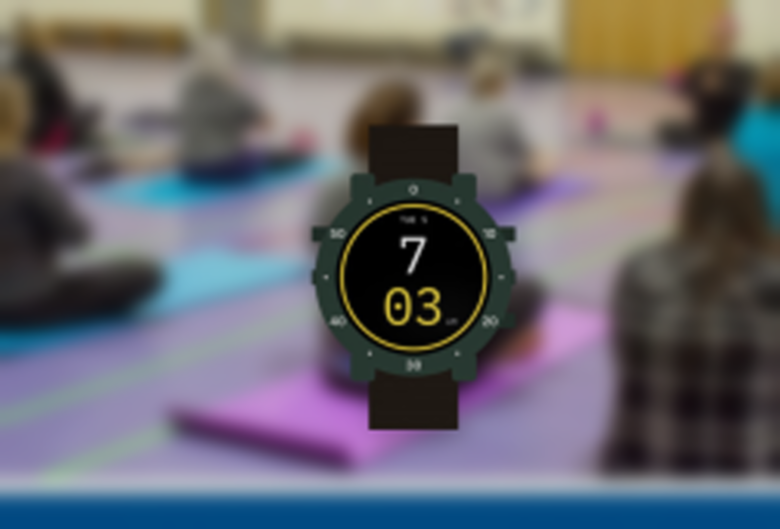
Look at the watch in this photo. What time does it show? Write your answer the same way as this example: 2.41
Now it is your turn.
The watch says 7.03
